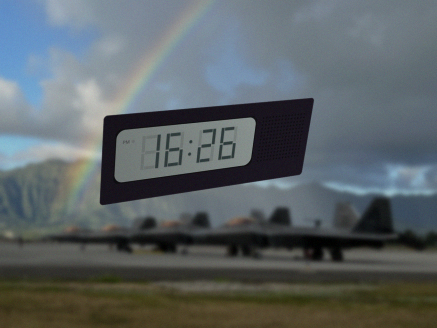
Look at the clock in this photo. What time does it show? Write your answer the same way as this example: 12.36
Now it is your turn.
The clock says 16.26
